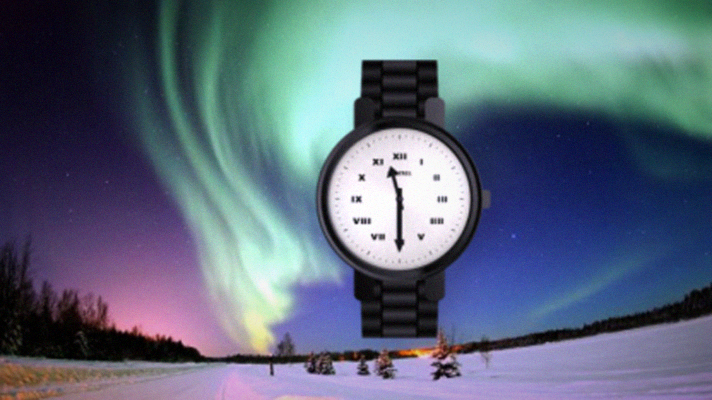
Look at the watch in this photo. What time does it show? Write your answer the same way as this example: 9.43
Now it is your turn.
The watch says 11.30
